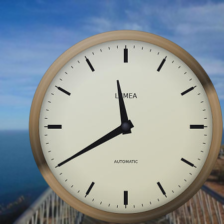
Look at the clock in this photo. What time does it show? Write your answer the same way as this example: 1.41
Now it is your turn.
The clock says 11.40
